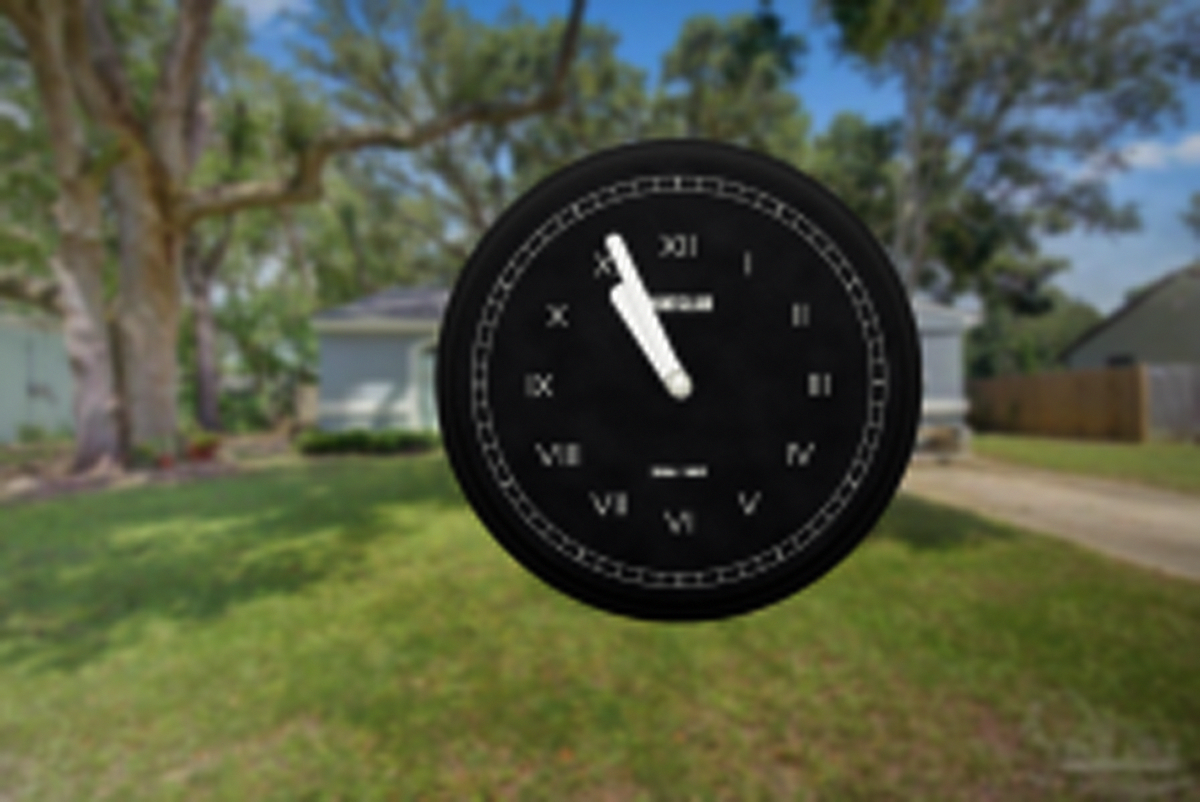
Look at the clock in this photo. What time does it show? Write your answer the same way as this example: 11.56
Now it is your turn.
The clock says 10.56
